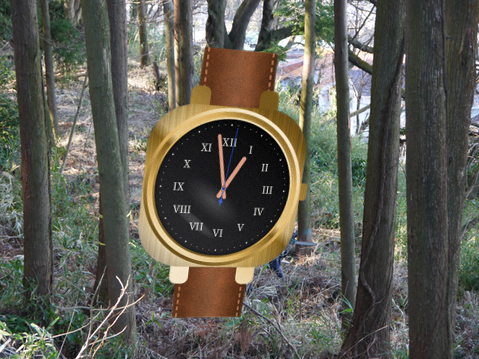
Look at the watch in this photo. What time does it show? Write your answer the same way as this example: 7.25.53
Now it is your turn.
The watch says 12.58.01
